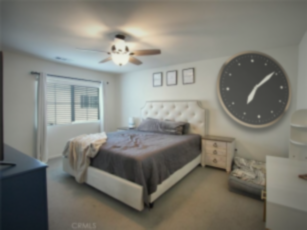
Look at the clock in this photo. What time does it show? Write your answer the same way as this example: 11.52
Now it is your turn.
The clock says 7.09
